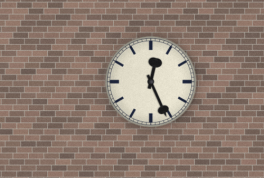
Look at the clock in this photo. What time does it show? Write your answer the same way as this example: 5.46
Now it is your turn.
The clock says 12.26
